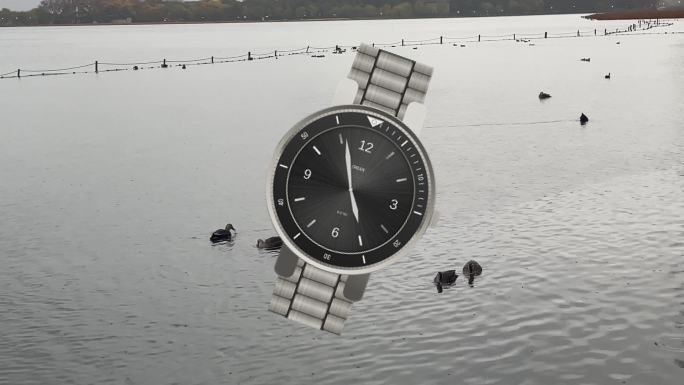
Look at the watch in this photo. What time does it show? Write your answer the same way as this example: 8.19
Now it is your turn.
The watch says 4.56
